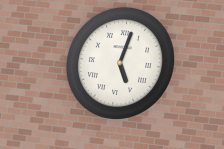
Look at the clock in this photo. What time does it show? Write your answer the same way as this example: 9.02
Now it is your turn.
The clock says 5.02
